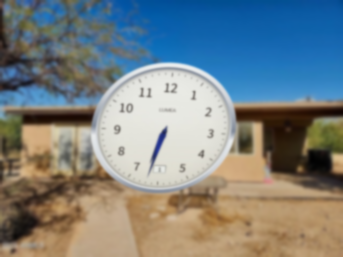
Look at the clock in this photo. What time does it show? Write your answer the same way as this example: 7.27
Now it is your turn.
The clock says 6.32
